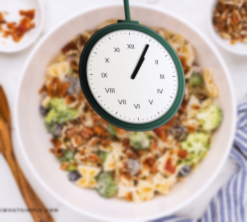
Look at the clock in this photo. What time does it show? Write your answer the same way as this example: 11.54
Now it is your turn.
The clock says 1.05
